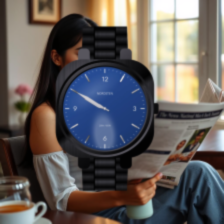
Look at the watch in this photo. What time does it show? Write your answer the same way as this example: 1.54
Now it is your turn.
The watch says 9.50
